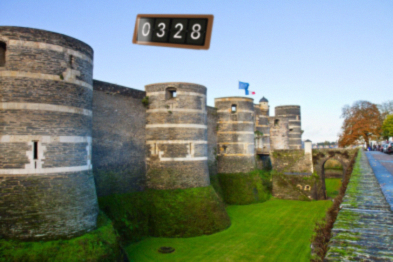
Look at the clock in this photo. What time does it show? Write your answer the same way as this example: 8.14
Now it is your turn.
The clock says 3.28
